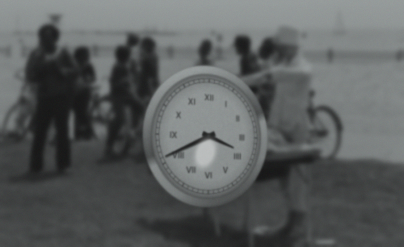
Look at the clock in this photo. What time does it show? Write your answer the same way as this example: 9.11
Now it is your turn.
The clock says 3.41
